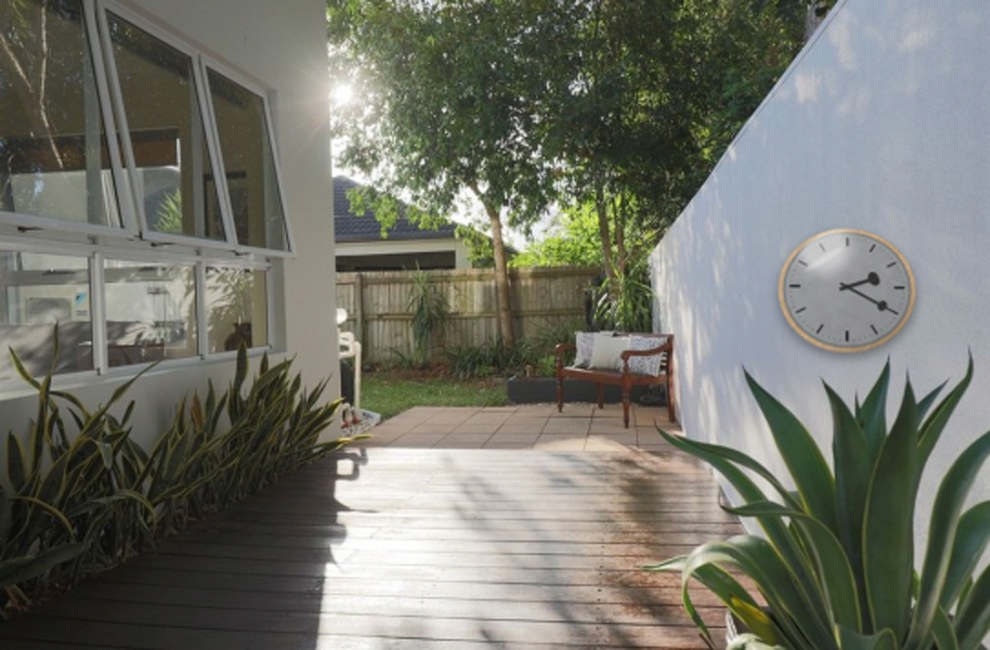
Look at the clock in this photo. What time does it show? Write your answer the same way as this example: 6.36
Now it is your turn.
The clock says 2.20
